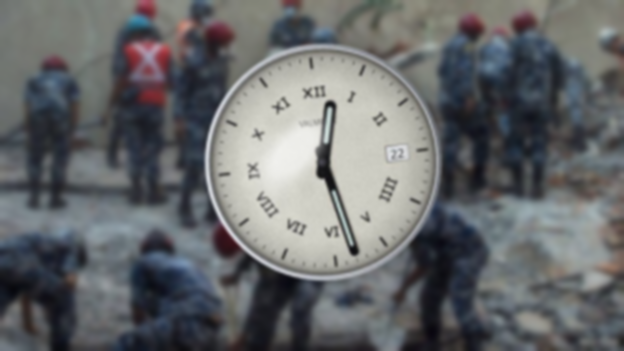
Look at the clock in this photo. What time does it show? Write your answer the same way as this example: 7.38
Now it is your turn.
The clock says 12.28
